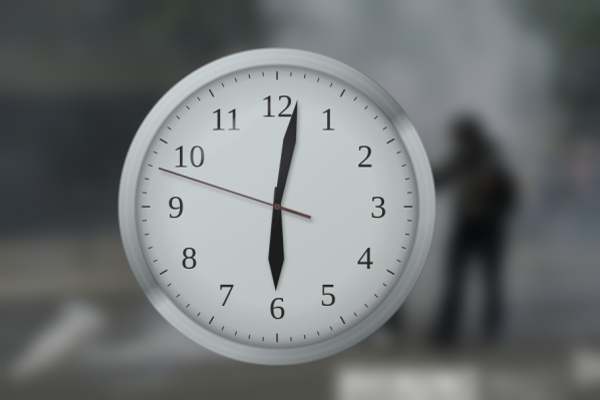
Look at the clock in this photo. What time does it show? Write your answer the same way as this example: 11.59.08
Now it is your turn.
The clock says 6.01.48
